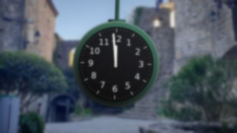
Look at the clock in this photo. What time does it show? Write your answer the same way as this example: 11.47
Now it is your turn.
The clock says 11.59
